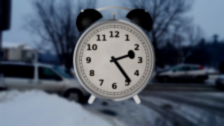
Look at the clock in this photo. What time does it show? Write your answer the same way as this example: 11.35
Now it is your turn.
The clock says 2.24
